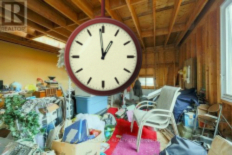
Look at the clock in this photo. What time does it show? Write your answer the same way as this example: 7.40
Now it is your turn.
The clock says 12.59
